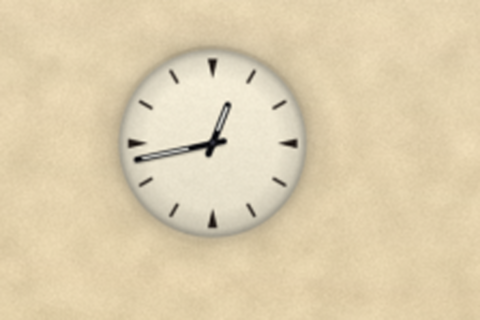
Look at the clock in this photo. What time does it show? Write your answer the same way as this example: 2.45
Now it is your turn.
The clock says 12.43
